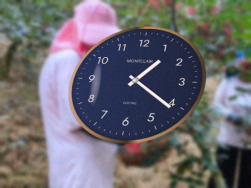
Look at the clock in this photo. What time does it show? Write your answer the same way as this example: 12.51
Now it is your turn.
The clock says 1.21
